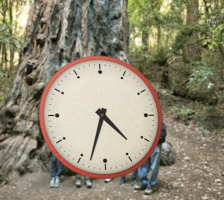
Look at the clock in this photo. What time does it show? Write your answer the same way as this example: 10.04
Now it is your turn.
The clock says 4.33
